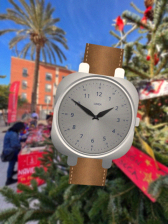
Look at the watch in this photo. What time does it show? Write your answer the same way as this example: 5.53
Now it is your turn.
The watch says 1.50
